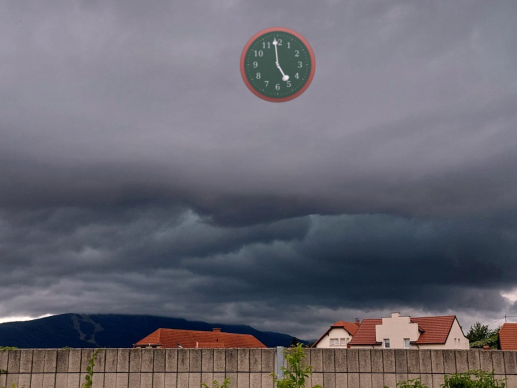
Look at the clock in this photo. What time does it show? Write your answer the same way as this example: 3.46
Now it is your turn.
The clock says 4.59
